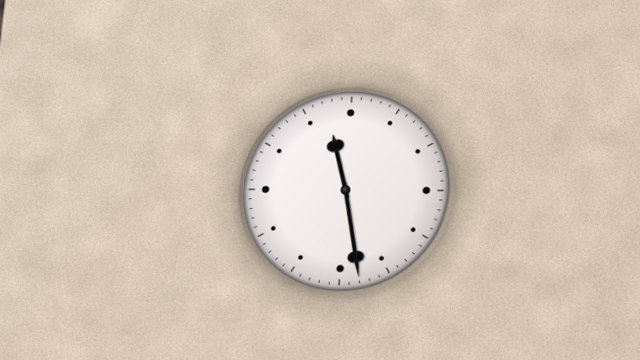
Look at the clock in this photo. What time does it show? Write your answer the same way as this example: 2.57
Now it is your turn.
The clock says 11.28
